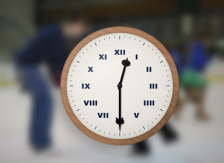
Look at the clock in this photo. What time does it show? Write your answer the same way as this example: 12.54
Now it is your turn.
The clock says 12.30
